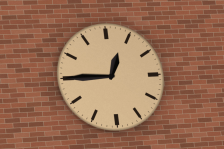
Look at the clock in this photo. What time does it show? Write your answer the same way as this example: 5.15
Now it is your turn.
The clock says 12.45
